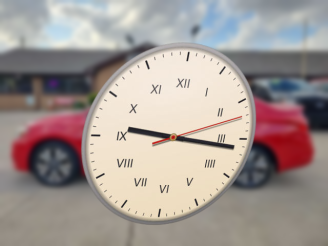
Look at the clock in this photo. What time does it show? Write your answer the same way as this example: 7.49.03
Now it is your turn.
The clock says 9.16.12
